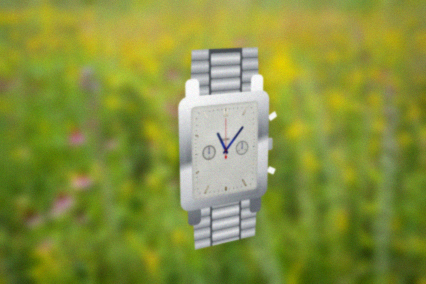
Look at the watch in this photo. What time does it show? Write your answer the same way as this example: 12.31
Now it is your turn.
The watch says 11.07
